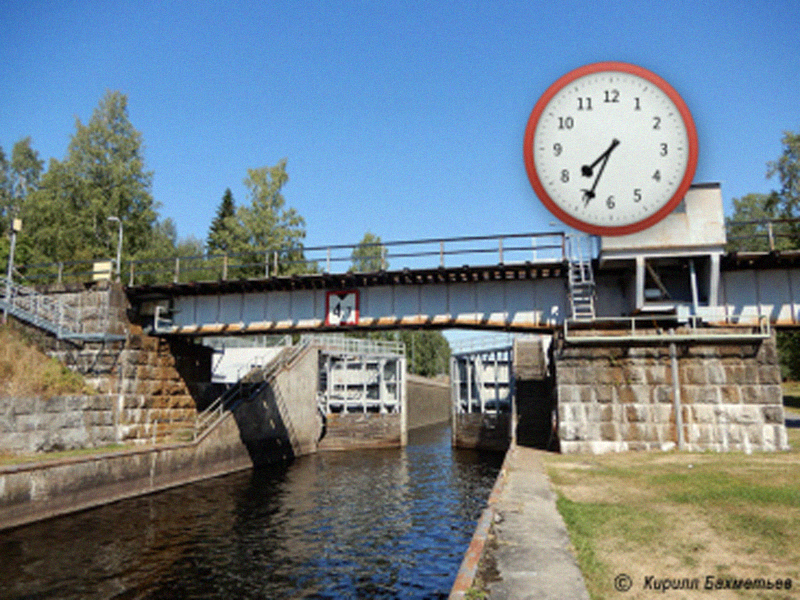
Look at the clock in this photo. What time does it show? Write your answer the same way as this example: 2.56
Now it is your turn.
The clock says 7.34
